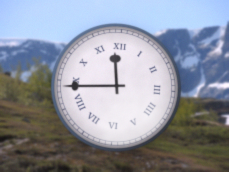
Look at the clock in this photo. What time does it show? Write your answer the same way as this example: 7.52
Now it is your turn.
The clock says 11.44
